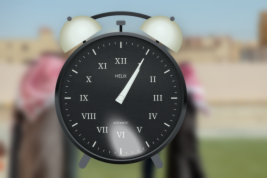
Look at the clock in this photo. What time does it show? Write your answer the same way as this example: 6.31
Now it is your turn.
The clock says 1.05
